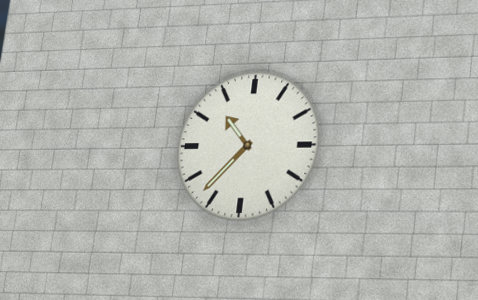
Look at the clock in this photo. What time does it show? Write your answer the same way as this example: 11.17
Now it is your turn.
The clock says 10.37
